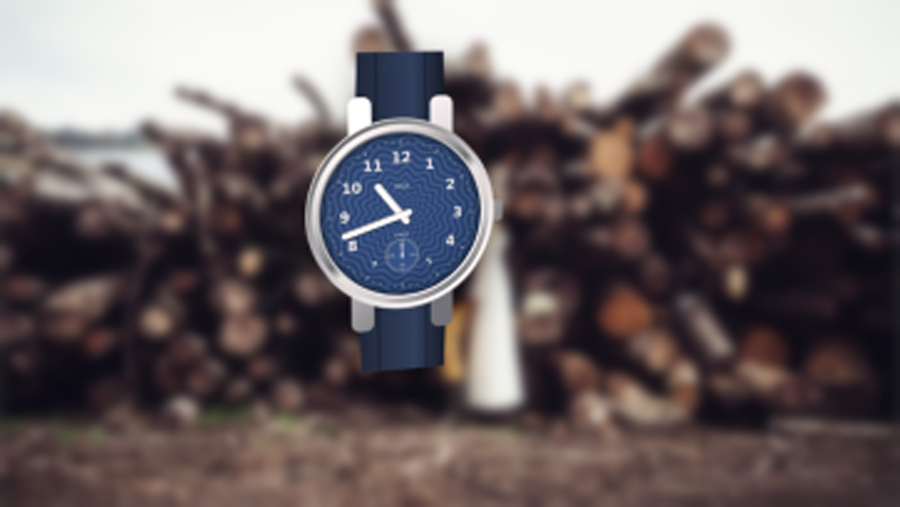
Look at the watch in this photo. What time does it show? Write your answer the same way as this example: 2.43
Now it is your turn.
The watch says 10.42
